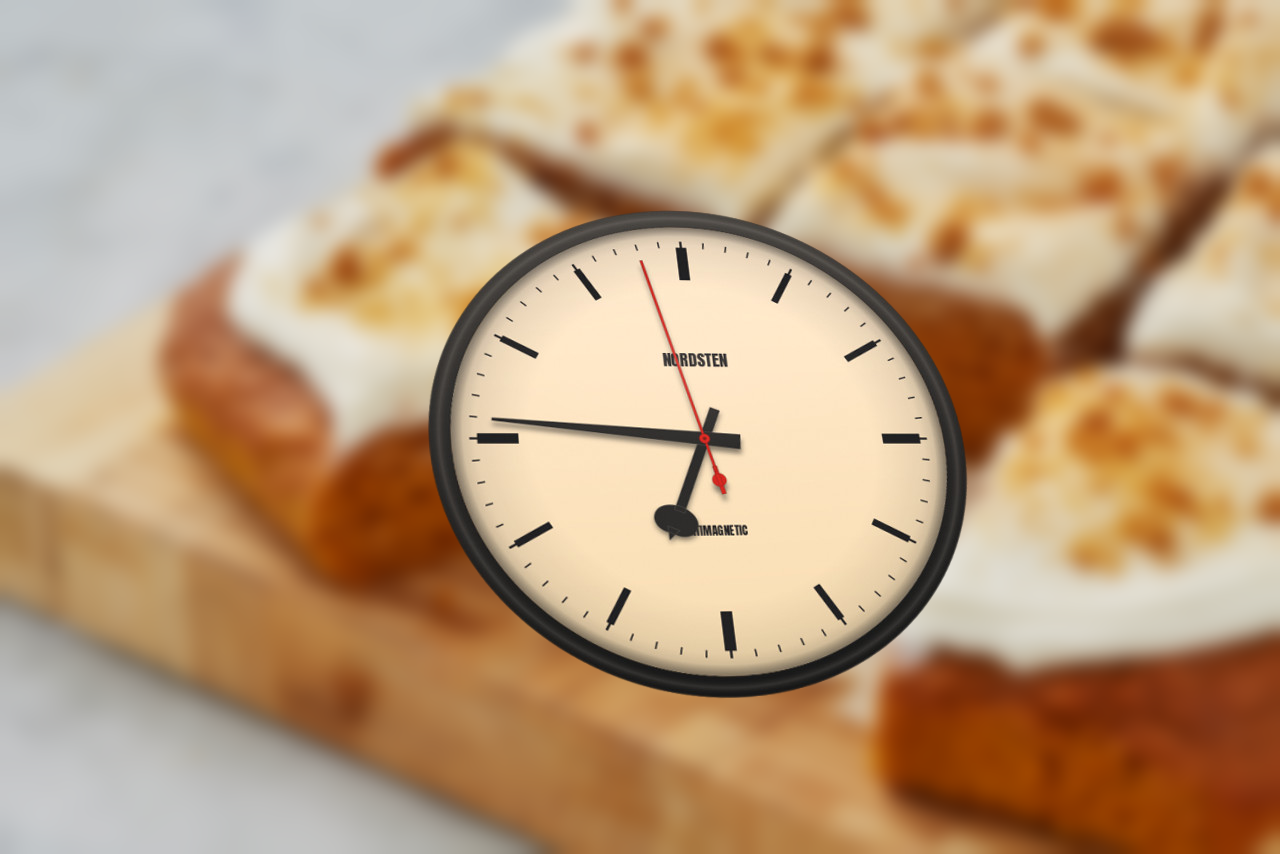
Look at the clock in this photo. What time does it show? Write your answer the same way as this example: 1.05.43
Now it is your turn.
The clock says 6.45.58
